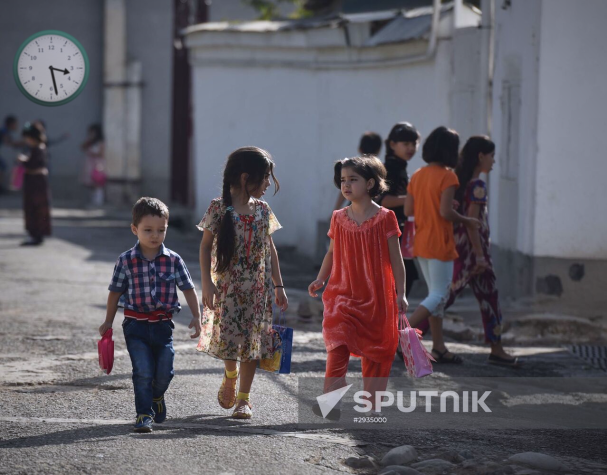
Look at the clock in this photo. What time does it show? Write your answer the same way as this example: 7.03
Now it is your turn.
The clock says 3.28
